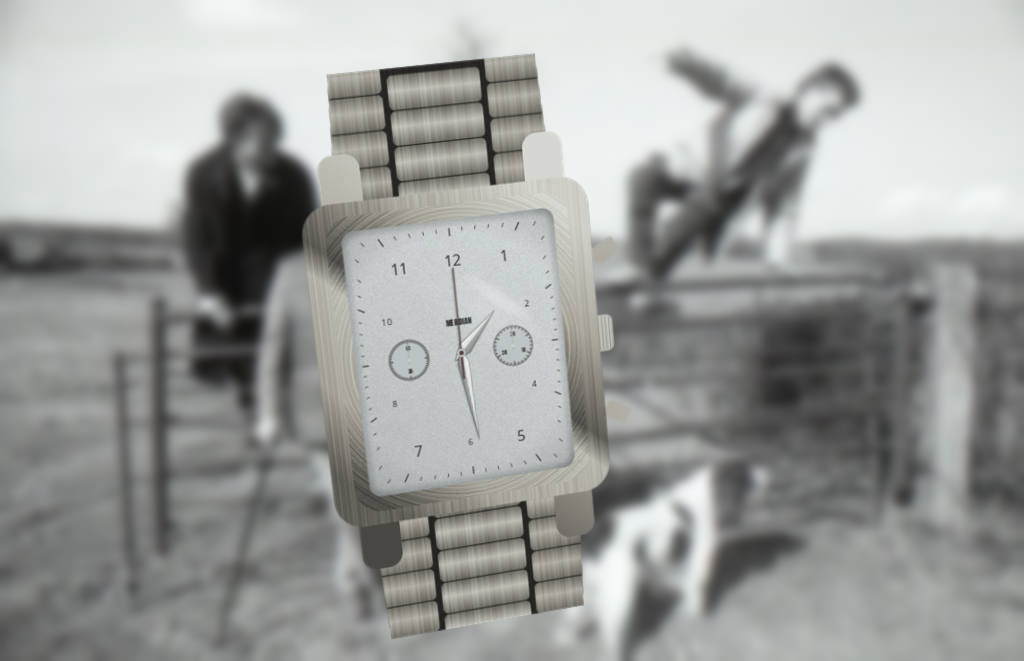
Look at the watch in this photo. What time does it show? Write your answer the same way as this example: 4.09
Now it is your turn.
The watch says 1.29
